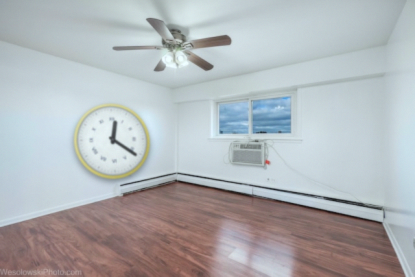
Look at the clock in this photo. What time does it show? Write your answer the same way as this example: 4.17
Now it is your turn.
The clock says 12.21
